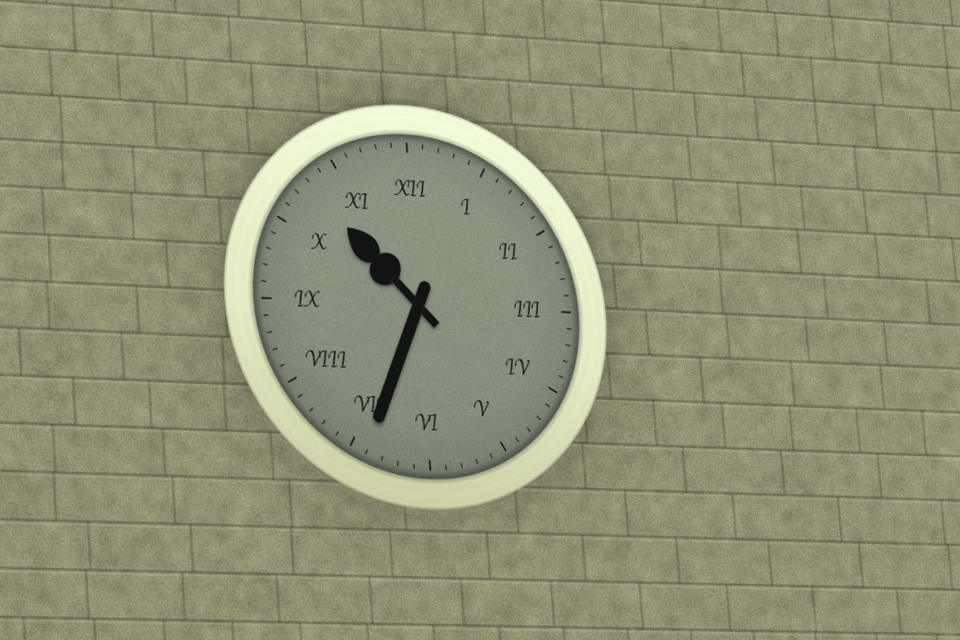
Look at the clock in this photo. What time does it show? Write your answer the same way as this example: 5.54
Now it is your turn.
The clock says 10.34
